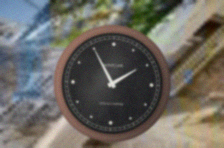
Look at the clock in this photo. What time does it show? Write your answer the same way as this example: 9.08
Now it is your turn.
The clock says 1.55
